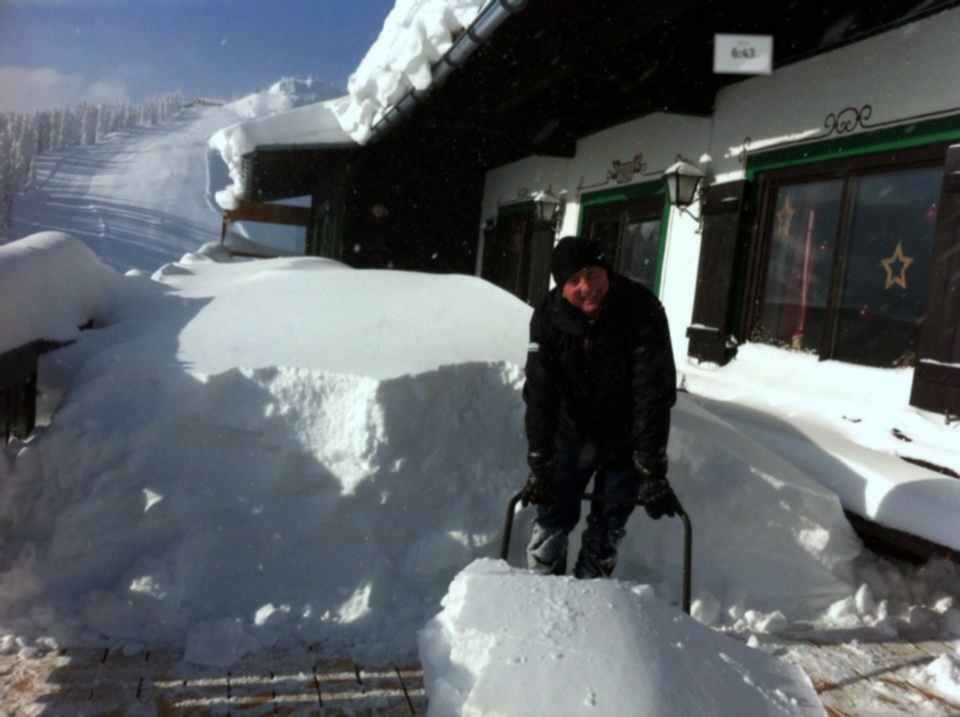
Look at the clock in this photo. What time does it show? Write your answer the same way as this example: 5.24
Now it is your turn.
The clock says 6.43
